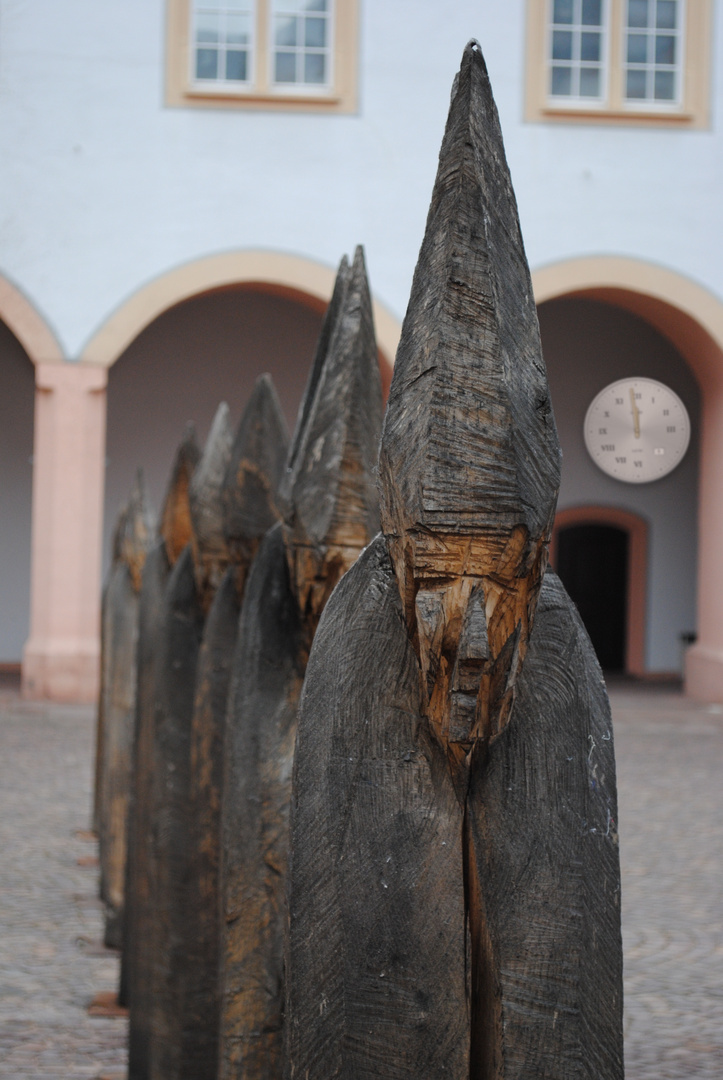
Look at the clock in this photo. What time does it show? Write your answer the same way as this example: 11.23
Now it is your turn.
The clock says 11.59
